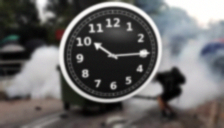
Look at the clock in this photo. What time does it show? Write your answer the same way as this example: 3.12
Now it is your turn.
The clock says 10.15
